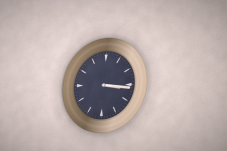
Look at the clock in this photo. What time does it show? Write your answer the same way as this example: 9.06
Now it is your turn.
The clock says 3.16
